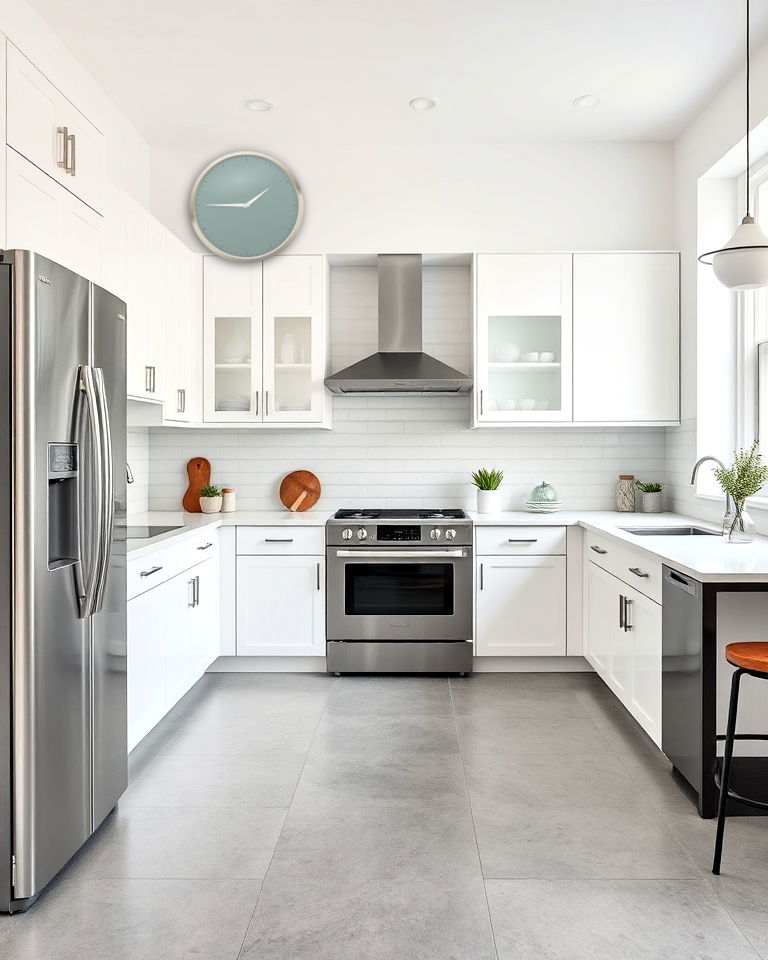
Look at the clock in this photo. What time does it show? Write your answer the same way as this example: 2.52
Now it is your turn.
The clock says 1.45
